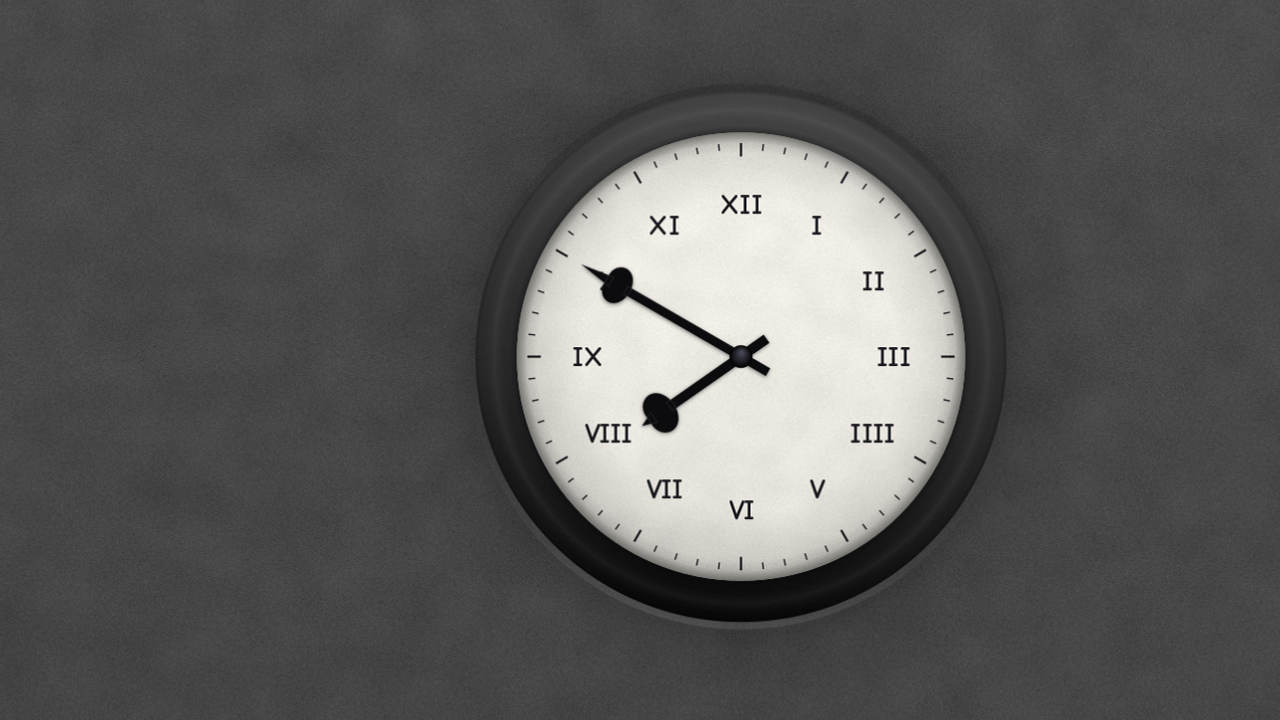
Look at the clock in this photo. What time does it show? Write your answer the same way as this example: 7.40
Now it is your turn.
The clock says 7.50
